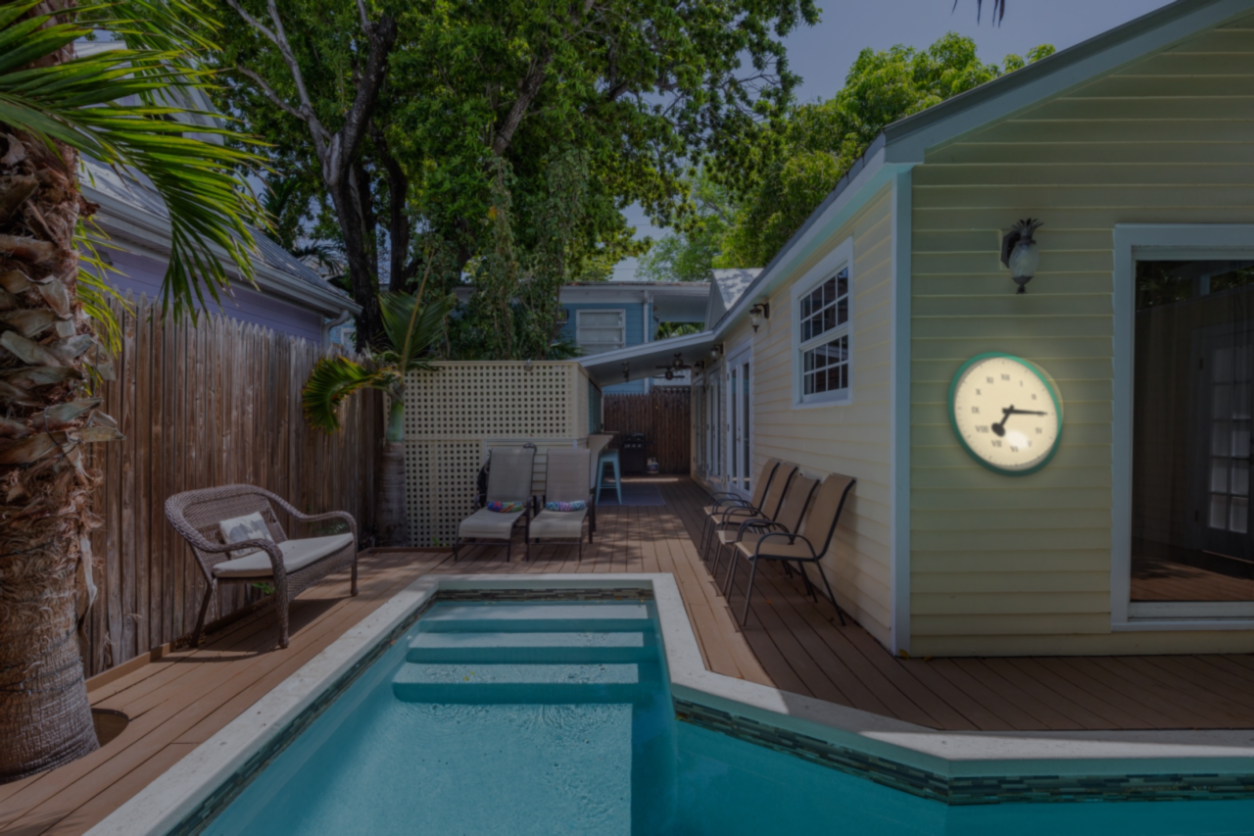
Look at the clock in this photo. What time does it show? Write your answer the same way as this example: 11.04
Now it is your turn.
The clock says 7.15
